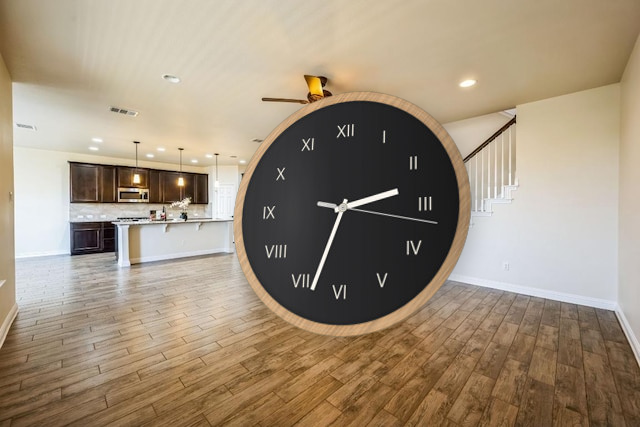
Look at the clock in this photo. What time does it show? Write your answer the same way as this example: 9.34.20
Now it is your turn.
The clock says 2.33.17
